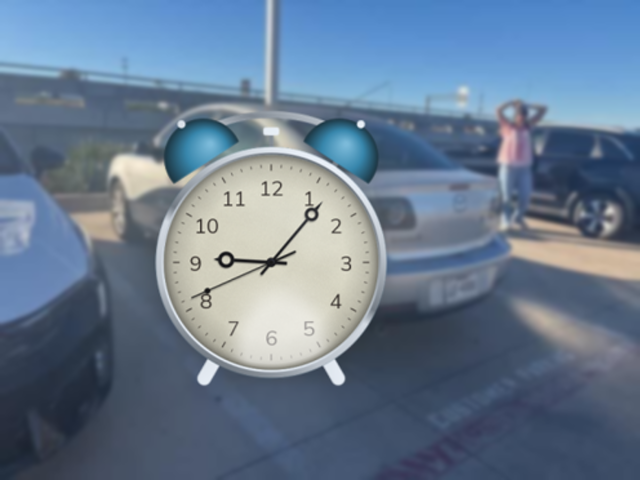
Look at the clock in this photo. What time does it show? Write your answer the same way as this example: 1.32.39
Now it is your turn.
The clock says 9.06.41
